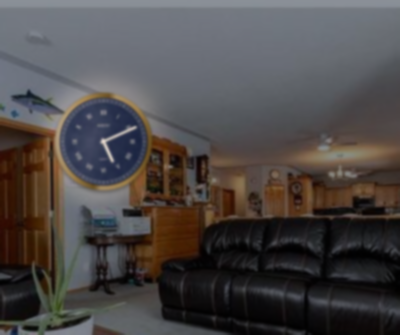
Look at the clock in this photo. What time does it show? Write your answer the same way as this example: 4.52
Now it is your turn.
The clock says 5.11
